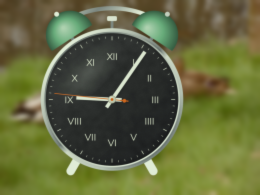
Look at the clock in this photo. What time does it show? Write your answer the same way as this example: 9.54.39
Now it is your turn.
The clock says 9.05.46
